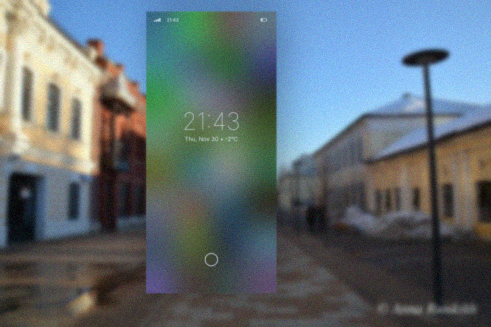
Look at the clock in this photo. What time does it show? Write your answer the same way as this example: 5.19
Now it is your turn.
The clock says 21.43
